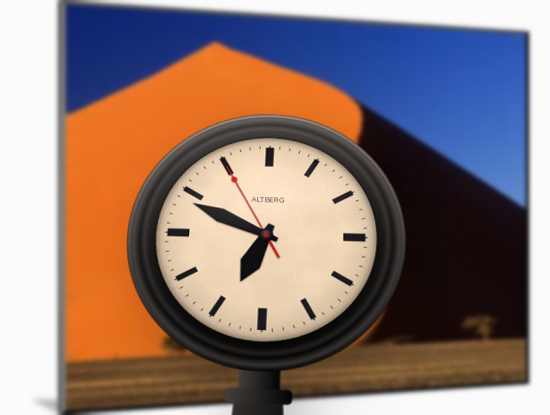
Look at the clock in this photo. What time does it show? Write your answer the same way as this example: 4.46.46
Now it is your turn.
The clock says 6.48.55
